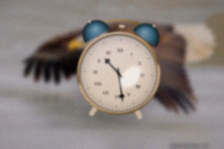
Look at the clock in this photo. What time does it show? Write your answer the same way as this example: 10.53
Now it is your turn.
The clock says 10.28
